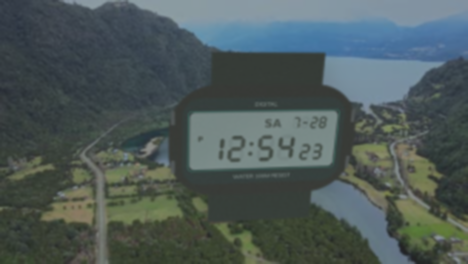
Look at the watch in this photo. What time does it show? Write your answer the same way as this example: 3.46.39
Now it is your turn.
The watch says 12.54.23
